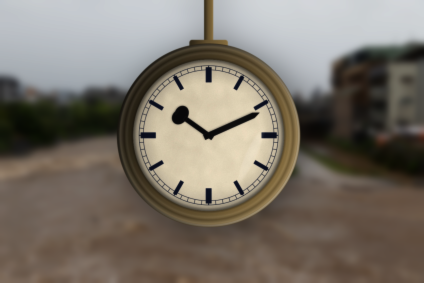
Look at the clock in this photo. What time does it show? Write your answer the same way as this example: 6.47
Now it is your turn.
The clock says 10.11
